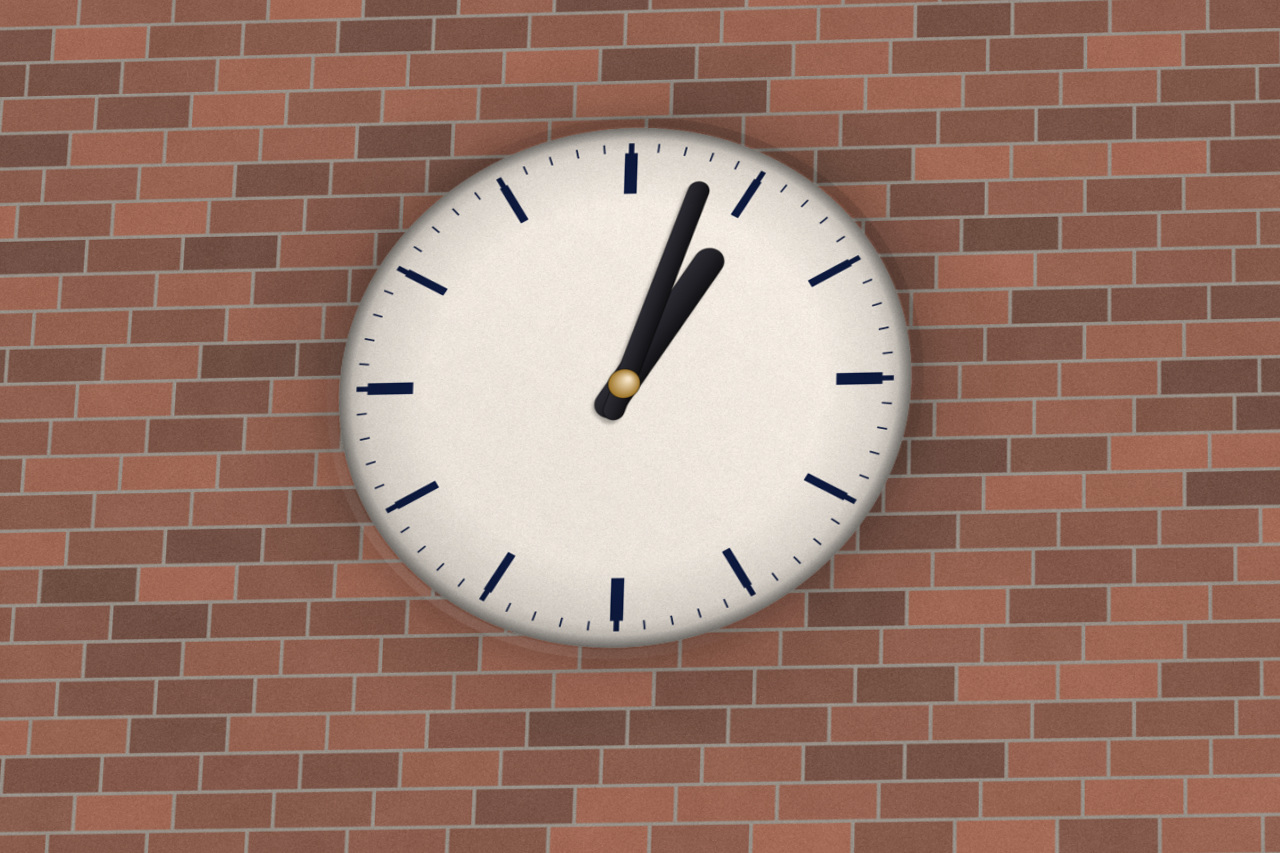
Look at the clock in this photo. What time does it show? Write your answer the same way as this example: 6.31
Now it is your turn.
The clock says 1.03
